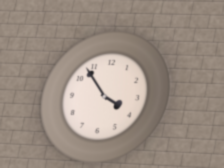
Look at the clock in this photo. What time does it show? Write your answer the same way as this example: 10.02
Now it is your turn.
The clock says 3.53
